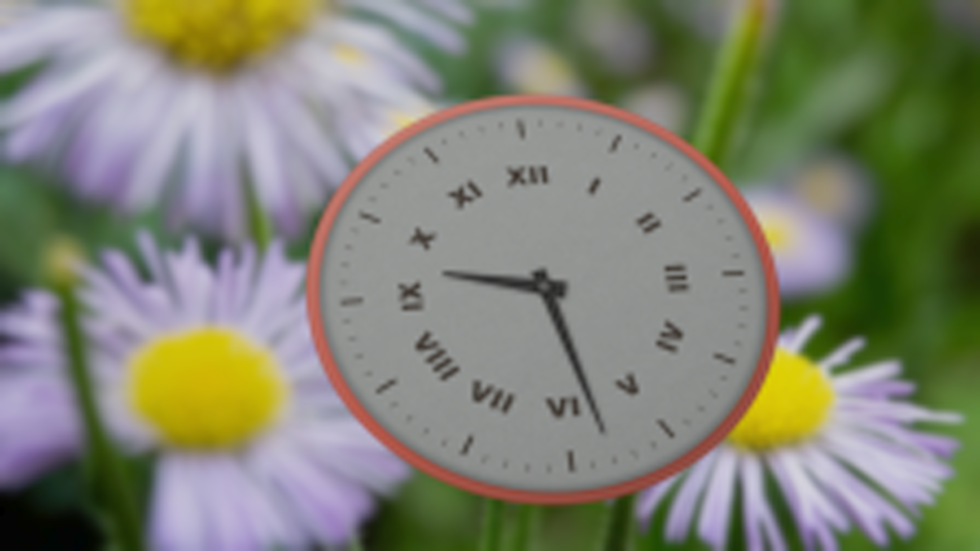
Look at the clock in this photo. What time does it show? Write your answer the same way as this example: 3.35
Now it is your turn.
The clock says 9.28
